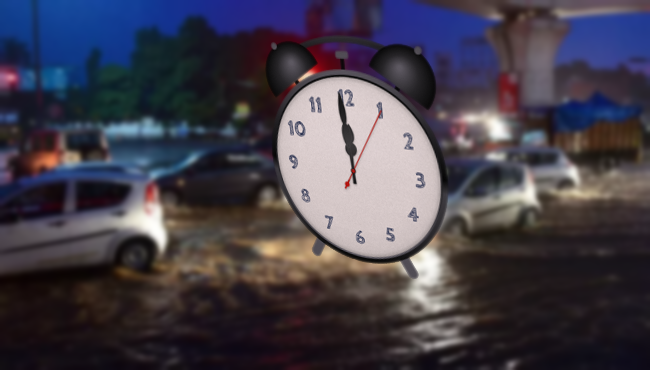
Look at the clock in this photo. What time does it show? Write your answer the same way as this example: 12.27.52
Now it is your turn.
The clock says 11.59.05
